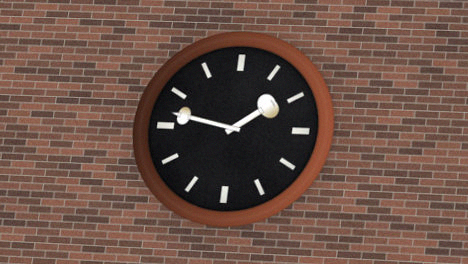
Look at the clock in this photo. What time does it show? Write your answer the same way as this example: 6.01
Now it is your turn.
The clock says 1.47
